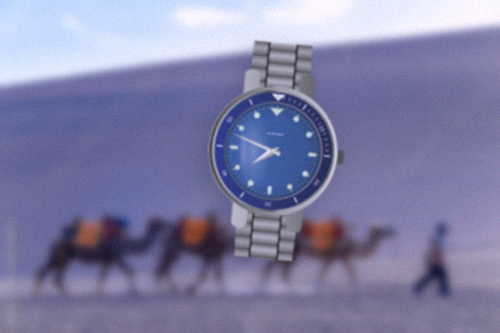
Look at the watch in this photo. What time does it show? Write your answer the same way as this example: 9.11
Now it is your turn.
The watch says 7.48
